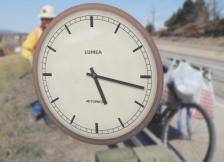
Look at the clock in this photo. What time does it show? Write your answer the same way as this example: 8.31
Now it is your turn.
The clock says 5.17
